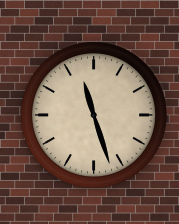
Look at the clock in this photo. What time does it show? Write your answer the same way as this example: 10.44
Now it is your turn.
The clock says 11.27
